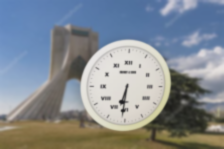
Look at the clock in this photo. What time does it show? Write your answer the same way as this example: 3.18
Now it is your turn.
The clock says 6.31
